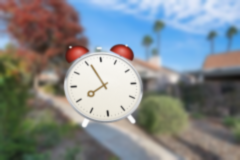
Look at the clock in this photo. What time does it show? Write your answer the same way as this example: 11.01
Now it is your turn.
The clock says 7.56
